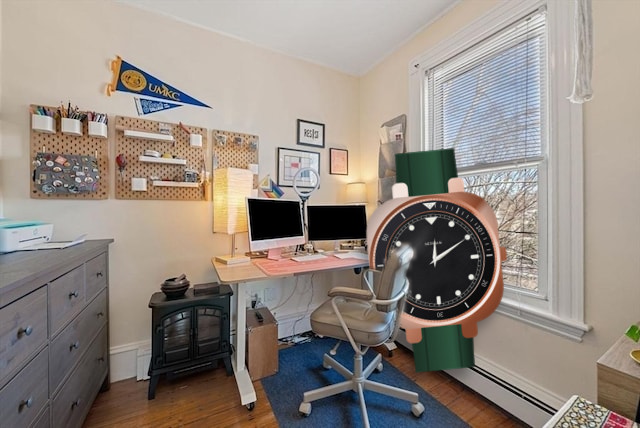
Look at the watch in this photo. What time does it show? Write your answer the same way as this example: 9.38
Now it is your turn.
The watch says 12.10
